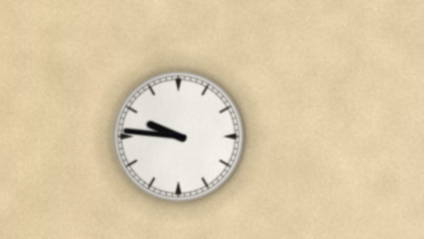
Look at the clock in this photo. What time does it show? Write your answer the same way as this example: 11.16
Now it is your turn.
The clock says 9.46
